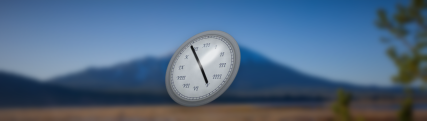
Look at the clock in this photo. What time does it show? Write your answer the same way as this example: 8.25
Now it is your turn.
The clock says 4.54
